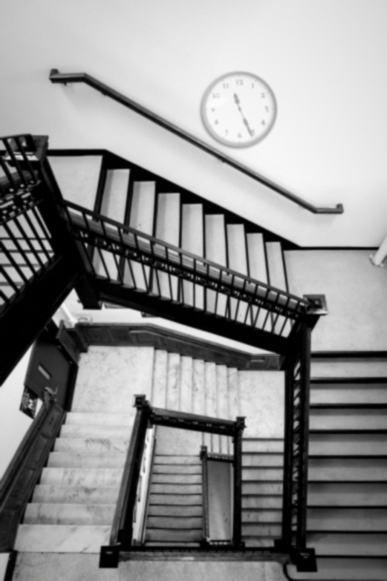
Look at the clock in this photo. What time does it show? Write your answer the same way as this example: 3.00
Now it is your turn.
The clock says 11.26
